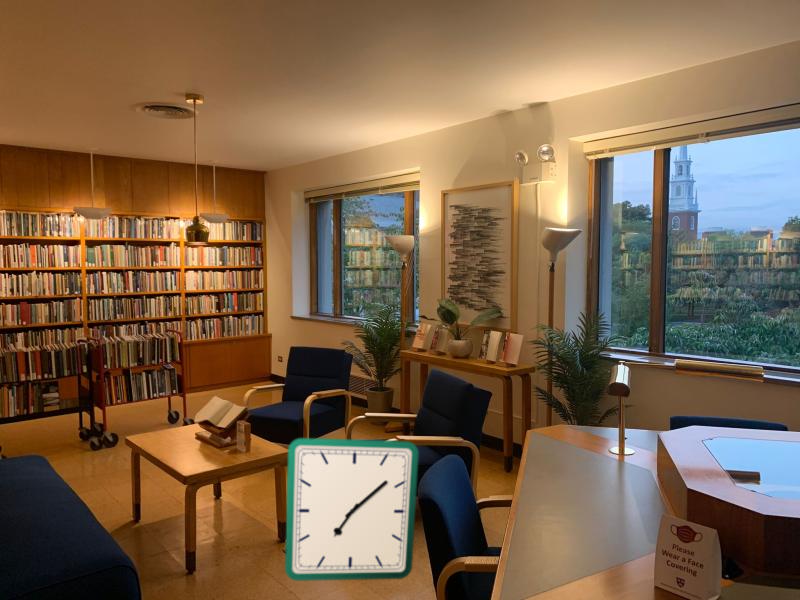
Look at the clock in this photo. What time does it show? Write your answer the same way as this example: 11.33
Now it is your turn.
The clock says 7.08
